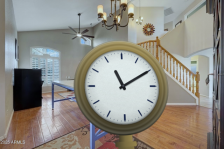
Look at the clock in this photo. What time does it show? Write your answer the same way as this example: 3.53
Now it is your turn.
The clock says 11.10
